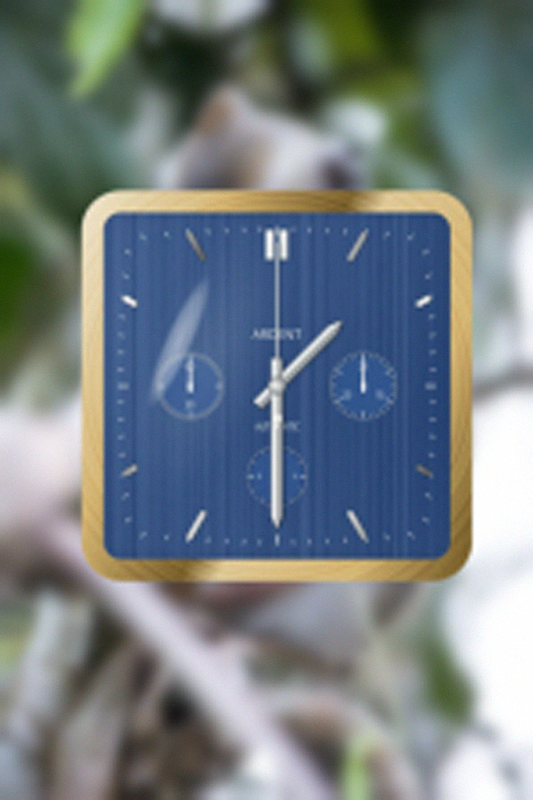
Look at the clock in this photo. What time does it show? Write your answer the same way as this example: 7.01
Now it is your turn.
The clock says 1.30
